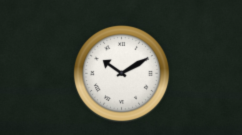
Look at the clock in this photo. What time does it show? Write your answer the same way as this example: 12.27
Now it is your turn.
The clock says 10.10
